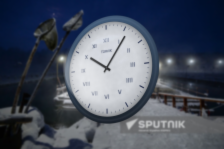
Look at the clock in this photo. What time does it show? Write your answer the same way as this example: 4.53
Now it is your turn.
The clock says 10.06
